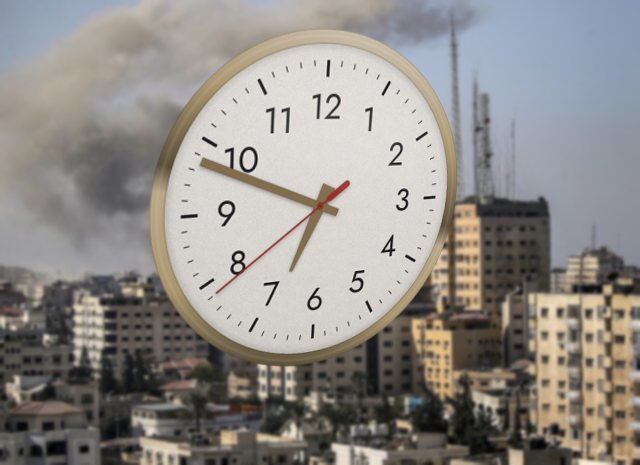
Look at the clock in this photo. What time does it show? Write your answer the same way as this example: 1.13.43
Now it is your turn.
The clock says 6.48.39
